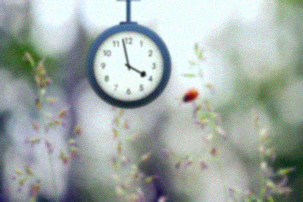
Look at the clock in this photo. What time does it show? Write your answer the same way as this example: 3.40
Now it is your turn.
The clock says 3.58
